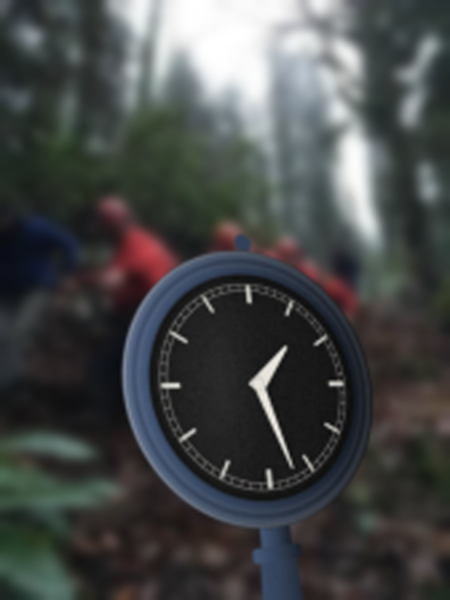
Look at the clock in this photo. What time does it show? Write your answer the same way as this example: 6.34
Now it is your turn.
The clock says 1.27
